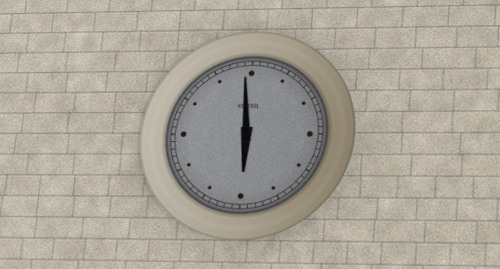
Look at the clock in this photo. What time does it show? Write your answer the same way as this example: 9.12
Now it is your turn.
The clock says 5.59
